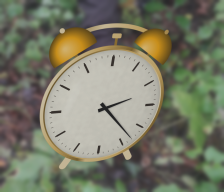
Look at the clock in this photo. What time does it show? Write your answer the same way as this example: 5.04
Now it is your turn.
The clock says 2.23
